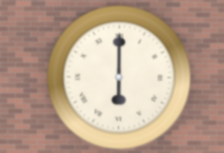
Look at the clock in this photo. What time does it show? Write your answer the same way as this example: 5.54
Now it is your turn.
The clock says 6.00
